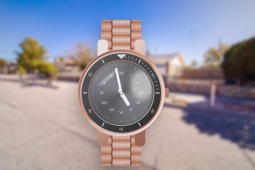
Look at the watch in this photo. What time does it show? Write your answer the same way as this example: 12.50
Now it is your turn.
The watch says 4.58
